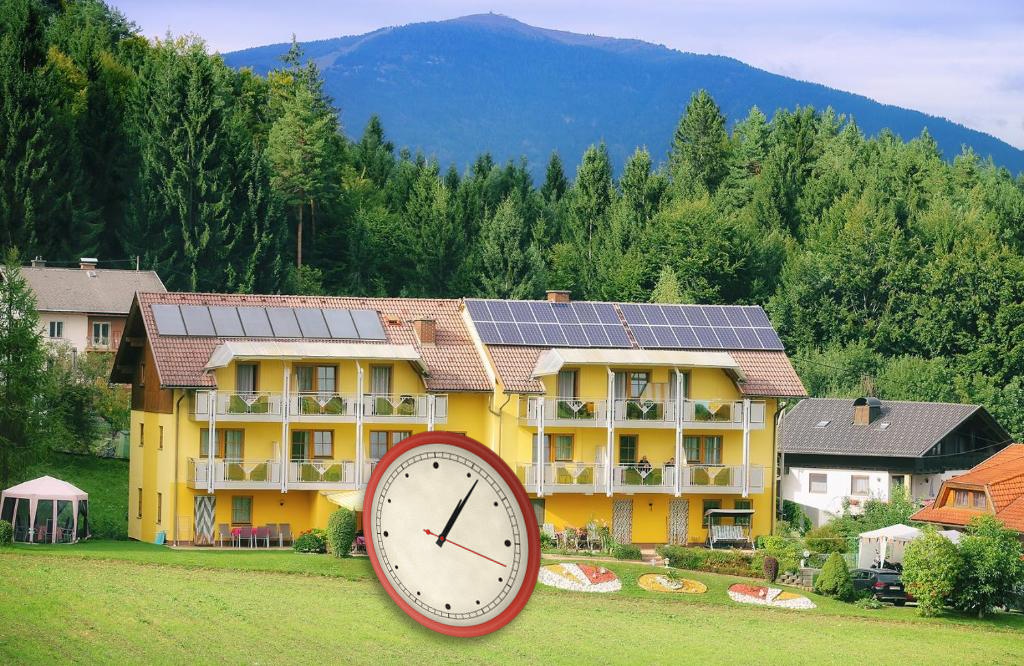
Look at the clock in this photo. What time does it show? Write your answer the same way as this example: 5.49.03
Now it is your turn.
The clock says 1.06.18
